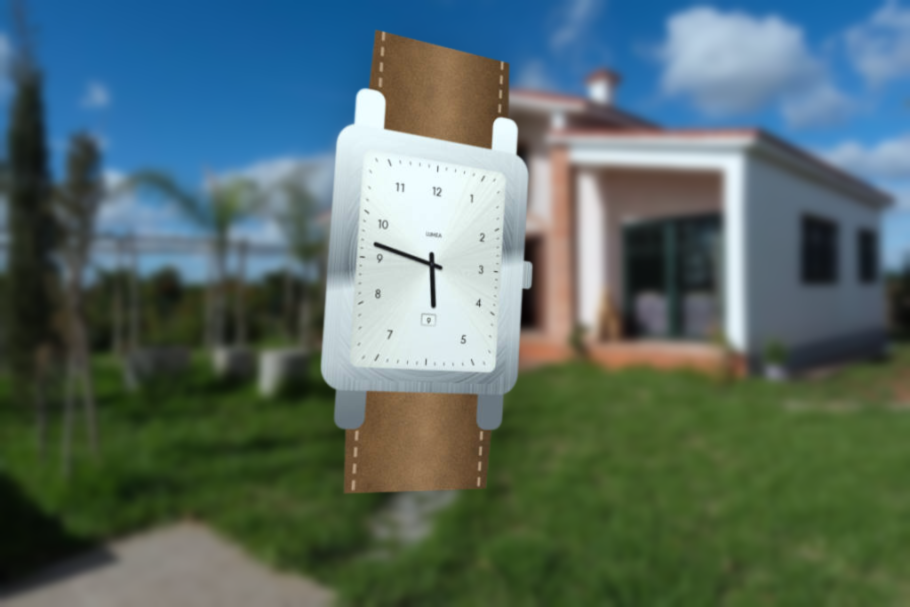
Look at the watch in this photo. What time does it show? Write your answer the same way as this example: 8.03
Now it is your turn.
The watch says 5.47
